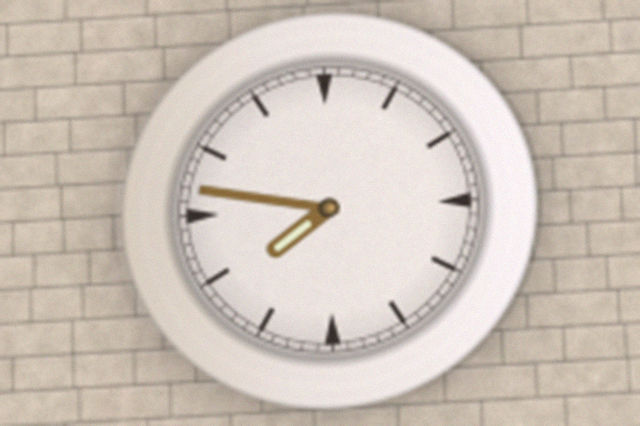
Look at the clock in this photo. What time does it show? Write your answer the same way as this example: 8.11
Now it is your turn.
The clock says 7.47
